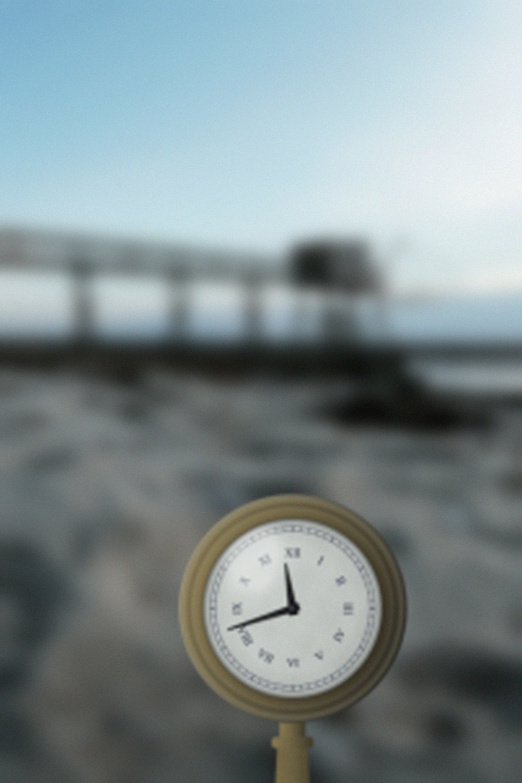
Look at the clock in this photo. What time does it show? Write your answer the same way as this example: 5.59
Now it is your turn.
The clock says 11.42
